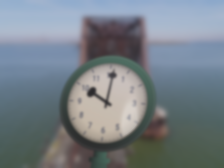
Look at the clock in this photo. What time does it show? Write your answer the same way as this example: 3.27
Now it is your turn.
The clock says 10.01
